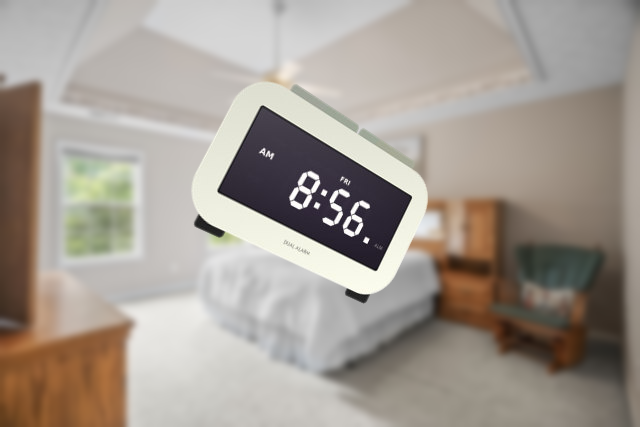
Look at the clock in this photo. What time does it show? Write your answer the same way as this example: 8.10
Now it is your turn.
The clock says 8.56
